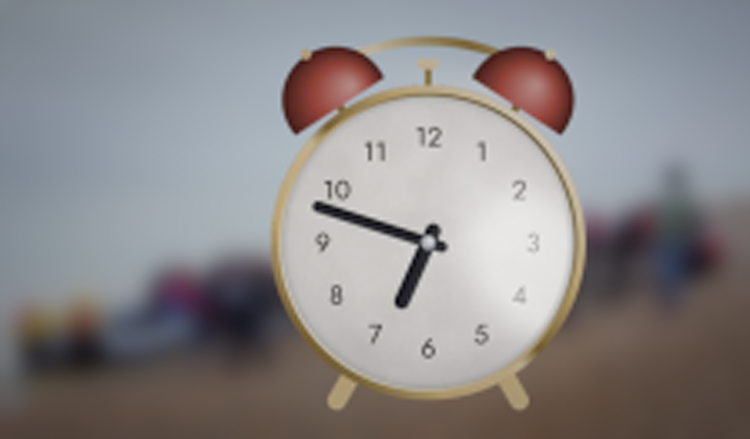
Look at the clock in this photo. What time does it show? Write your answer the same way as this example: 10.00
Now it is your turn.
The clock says 6.48
